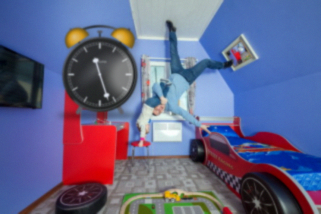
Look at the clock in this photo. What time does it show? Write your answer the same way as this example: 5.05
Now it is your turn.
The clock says 11.27
